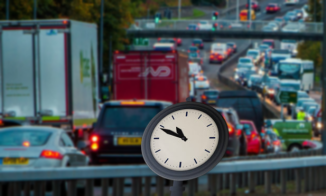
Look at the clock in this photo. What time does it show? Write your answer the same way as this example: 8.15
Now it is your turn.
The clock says 10.49
